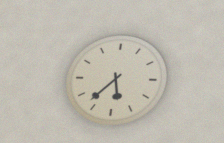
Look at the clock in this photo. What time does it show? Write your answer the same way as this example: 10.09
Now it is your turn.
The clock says 5.37
